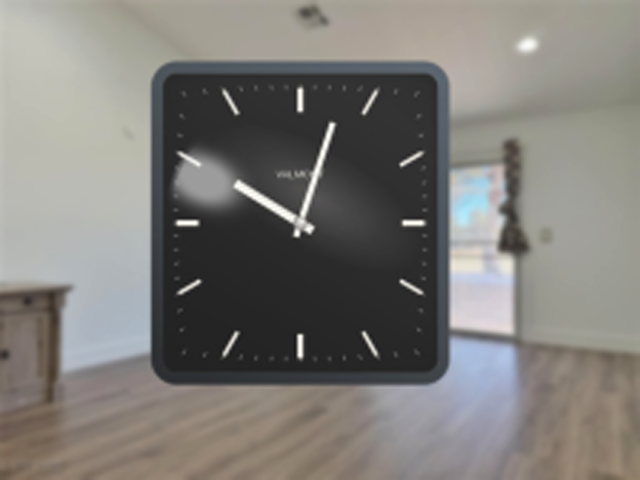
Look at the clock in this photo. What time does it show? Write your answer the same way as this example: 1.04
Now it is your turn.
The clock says 10.03
